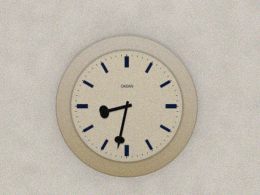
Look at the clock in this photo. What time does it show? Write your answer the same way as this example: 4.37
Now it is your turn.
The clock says 8.32
